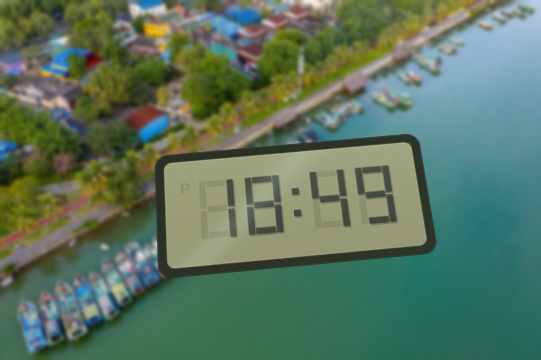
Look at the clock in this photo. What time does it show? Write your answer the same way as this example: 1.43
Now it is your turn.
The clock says 18.49
